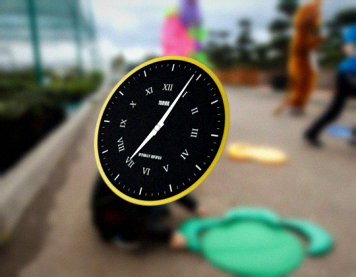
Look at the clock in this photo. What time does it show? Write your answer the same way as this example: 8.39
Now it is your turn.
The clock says 7.04
